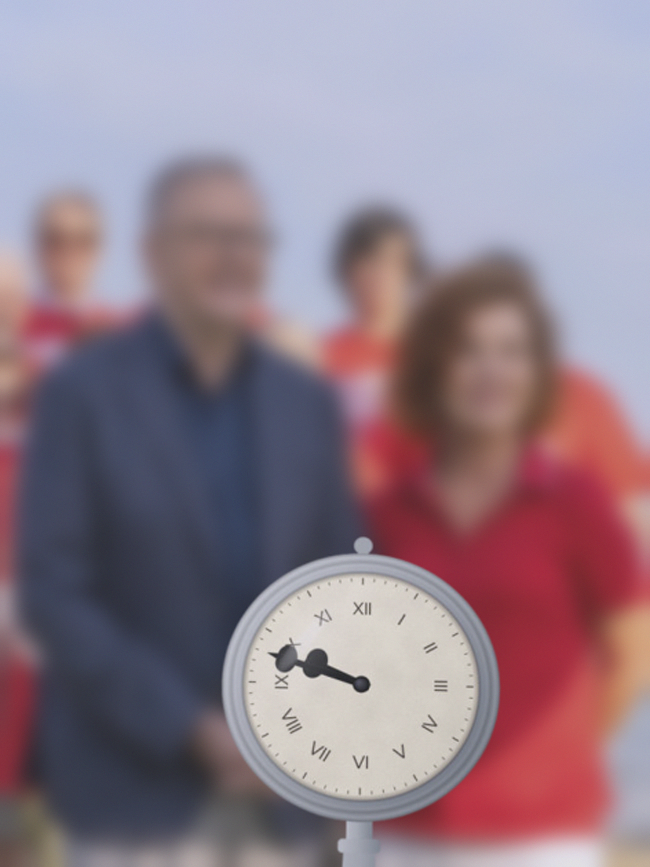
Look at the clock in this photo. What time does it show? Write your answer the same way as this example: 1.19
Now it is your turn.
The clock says 9.48
